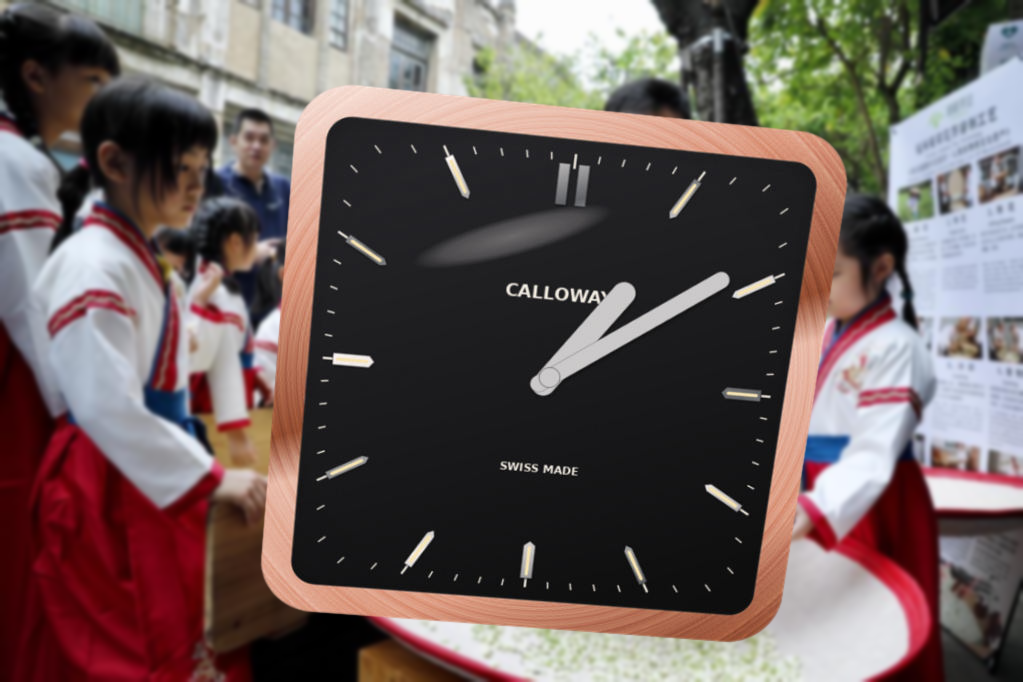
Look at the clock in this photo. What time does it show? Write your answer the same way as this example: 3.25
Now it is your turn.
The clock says 1.09
